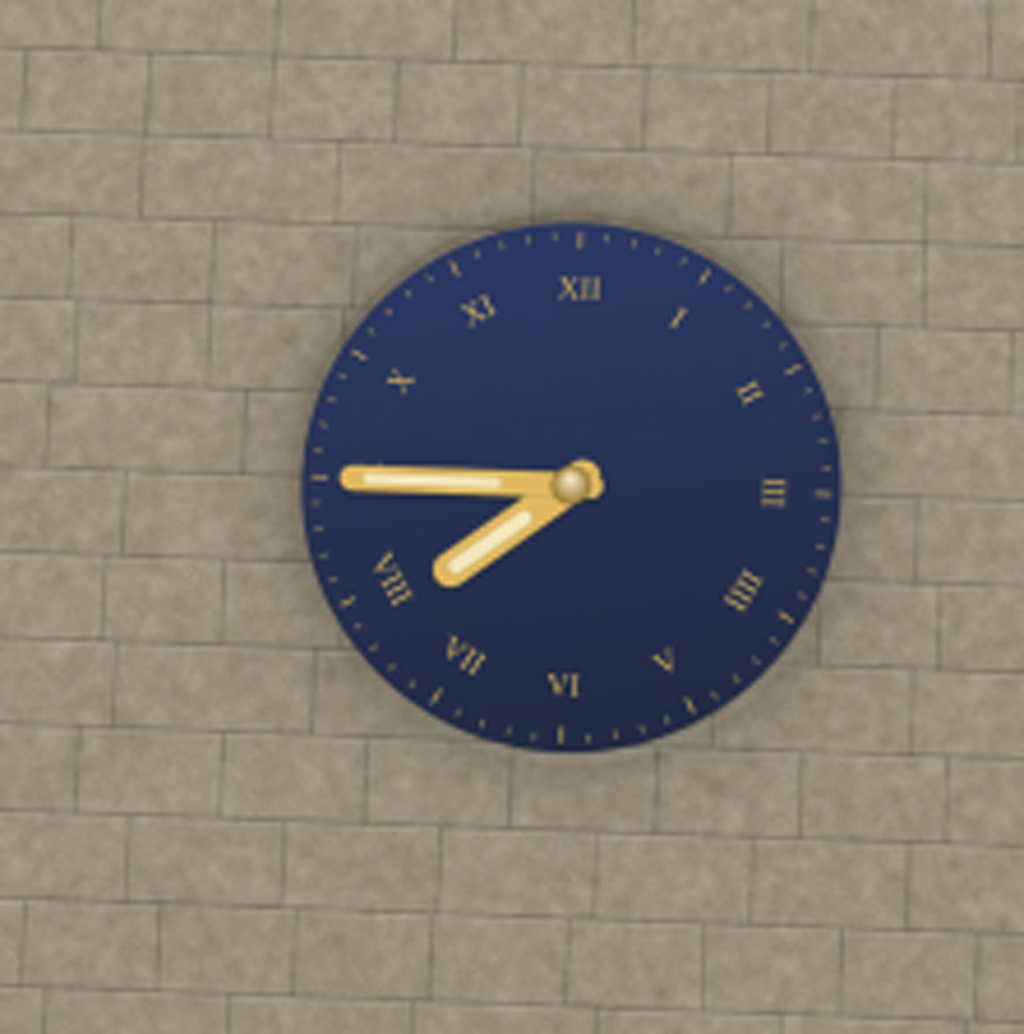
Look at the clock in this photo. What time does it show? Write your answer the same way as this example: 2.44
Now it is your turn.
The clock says 7.45
